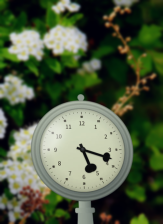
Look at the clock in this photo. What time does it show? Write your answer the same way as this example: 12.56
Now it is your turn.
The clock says 5.18
